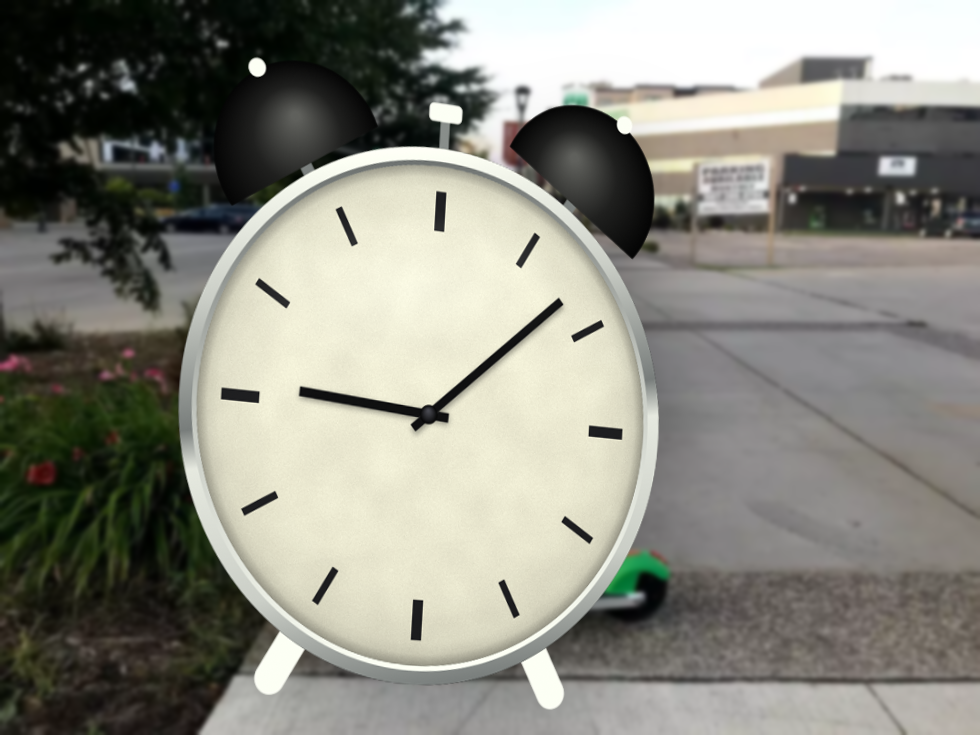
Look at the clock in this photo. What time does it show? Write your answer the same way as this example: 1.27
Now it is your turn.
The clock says 9.08
